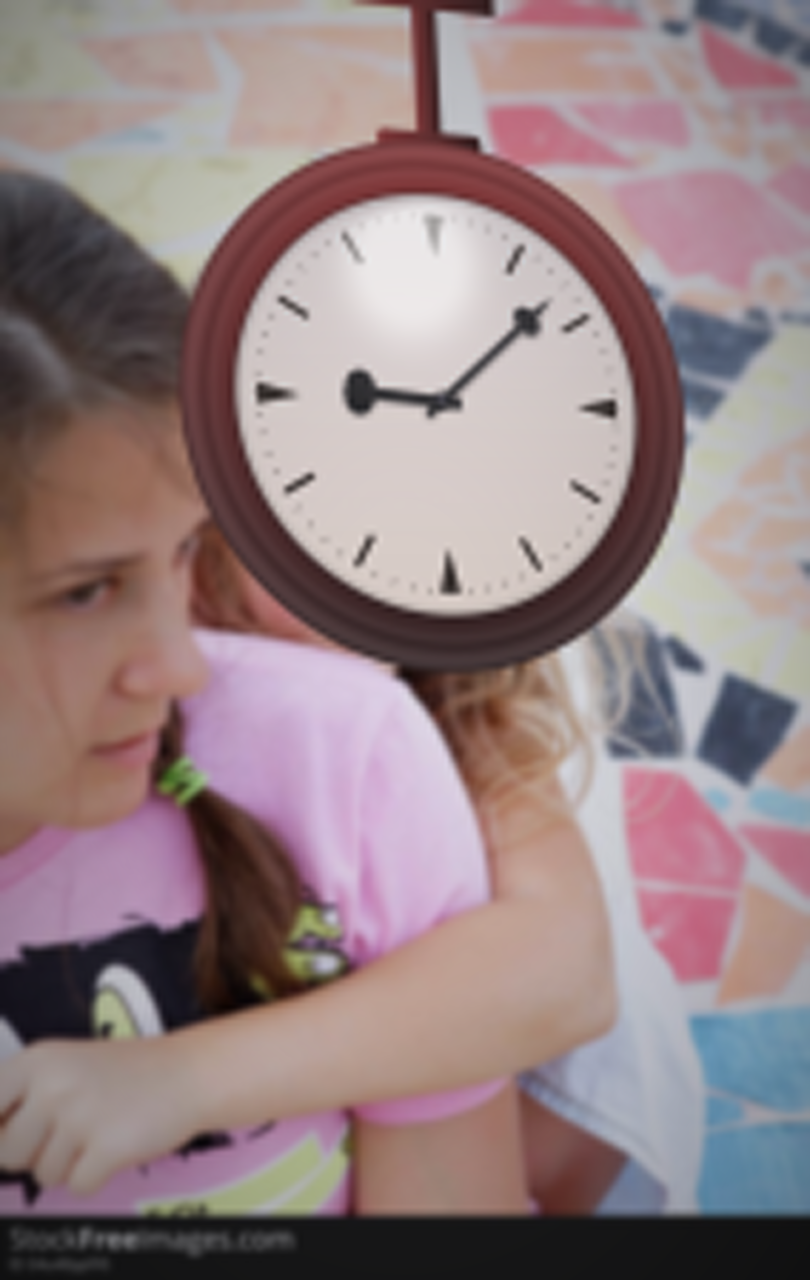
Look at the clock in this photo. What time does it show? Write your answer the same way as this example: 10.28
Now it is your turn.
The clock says 9.08
